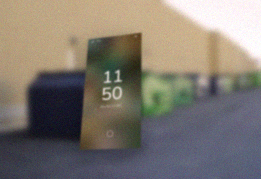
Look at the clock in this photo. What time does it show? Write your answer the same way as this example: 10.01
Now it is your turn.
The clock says 11.50
